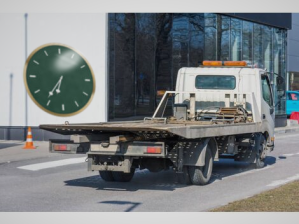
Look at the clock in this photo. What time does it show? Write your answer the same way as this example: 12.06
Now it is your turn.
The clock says 6.36
